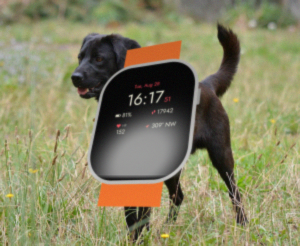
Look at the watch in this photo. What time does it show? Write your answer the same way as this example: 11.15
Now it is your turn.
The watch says 16.17
